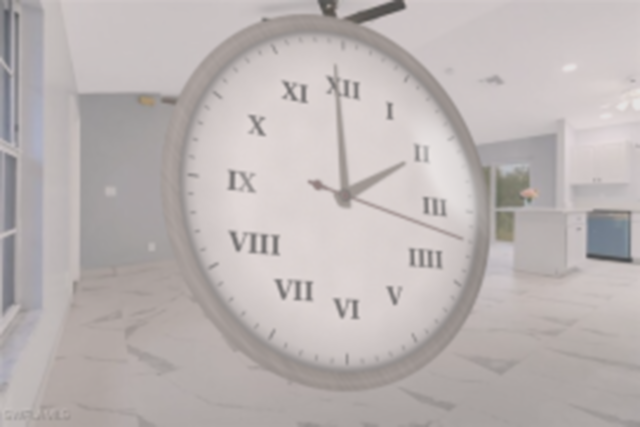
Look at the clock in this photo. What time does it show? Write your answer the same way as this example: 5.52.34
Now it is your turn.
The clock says 1.59.17
